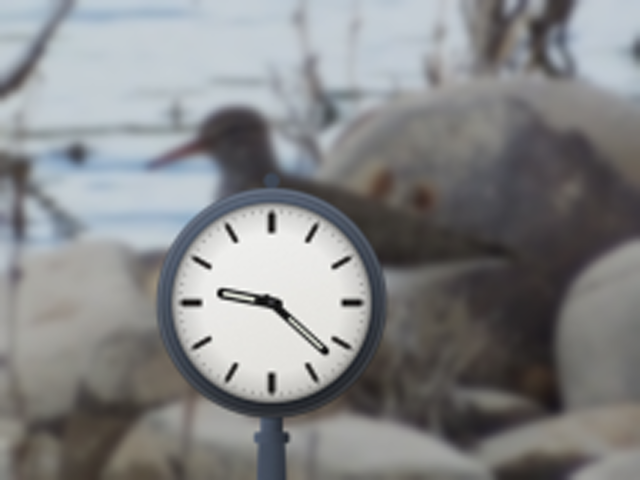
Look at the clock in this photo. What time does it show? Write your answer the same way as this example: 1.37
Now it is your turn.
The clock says 9.22
